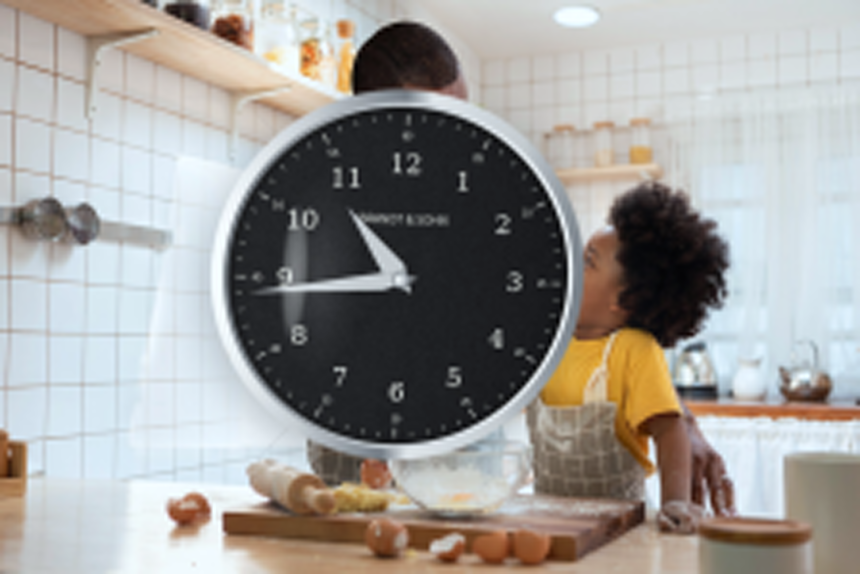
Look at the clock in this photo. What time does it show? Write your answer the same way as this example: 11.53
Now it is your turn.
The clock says 10.44
